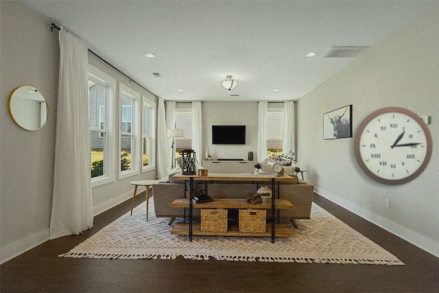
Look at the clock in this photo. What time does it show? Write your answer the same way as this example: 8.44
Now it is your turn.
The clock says 1.14
